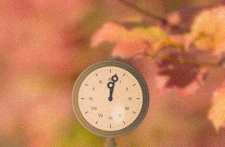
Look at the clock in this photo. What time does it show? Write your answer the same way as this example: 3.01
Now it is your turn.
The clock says 12.02
